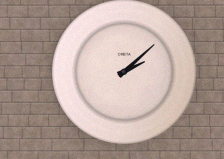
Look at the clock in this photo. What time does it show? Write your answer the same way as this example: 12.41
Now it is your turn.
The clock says 2.08
